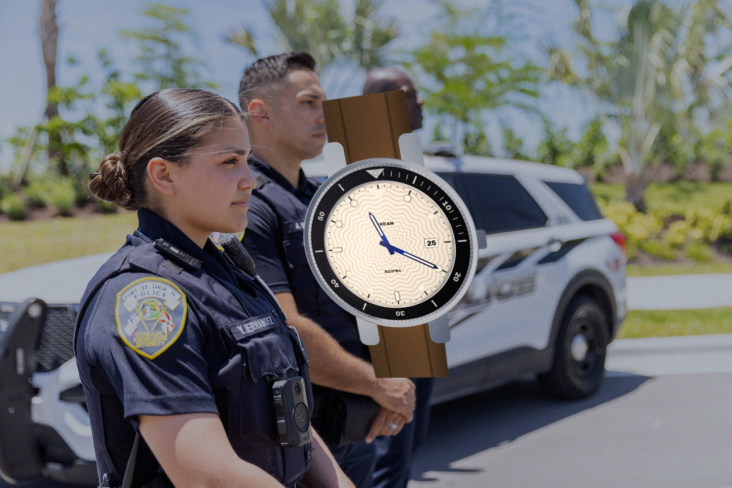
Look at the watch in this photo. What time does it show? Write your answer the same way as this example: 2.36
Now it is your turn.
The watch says 11.20
